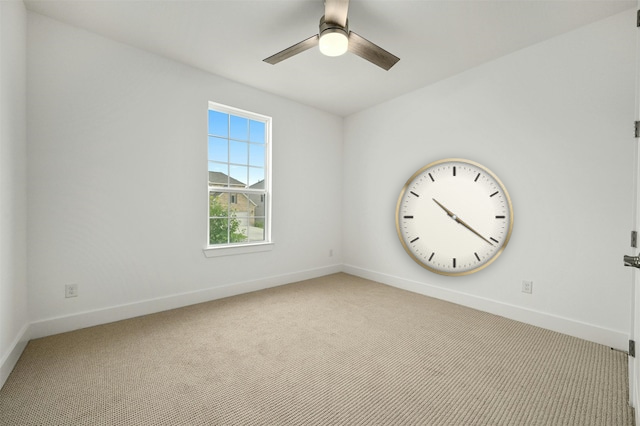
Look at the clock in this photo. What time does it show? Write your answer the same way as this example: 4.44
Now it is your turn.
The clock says 10.21
